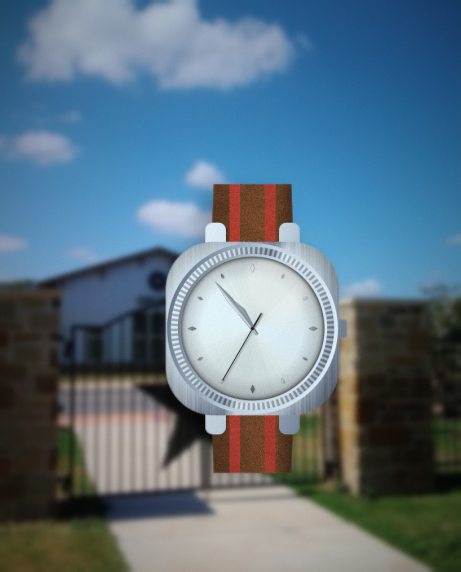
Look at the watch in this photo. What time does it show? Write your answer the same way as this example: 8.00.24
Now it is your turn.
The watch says 10.53.35
